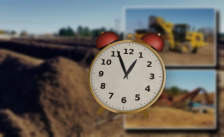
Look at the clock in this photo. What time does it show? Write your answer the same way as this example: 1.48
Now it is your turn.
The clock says 12.56
